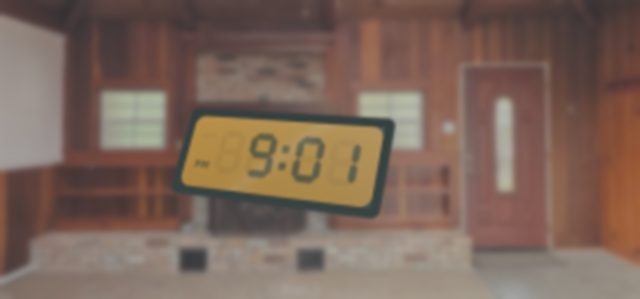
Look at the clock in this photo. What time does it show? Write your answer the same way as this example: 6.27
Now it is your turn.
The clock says 9.01
